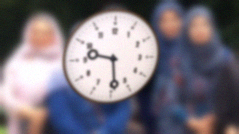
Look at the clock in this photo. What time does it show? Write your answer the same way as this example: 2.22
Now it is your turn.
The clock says 9.29
